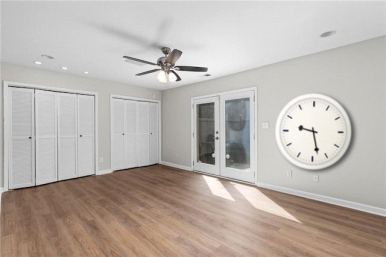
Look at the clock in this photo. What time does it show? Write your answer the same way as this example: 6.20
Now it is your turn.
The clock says 9.28
